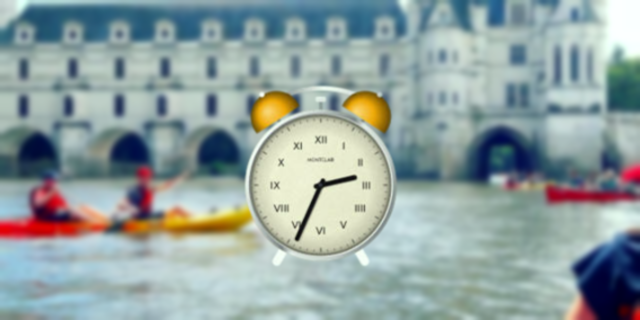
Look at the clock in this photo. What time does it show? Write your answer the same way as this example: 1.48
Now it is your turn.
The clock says 2.34
